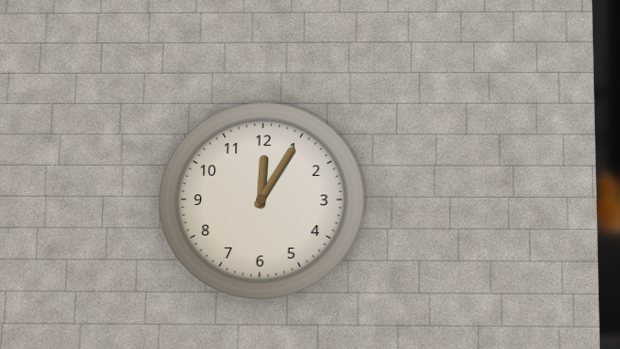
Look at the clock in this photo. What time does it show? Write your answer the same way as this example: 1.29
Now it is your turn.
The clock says 12.05
